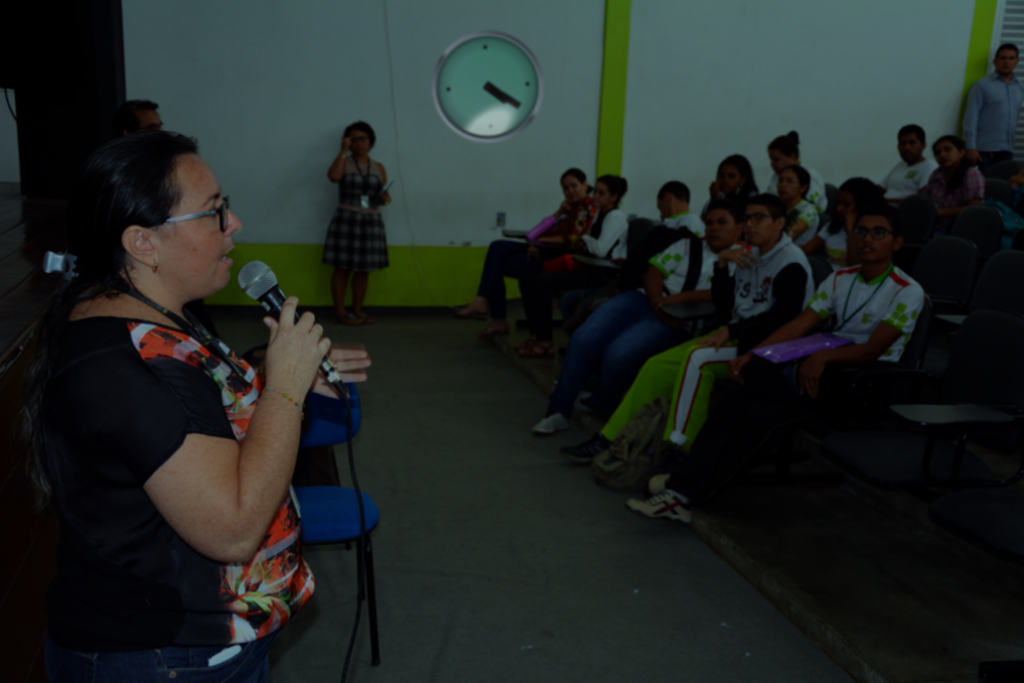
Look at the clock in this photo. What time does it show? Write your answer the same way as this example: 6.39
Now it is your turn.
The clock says 4.21
